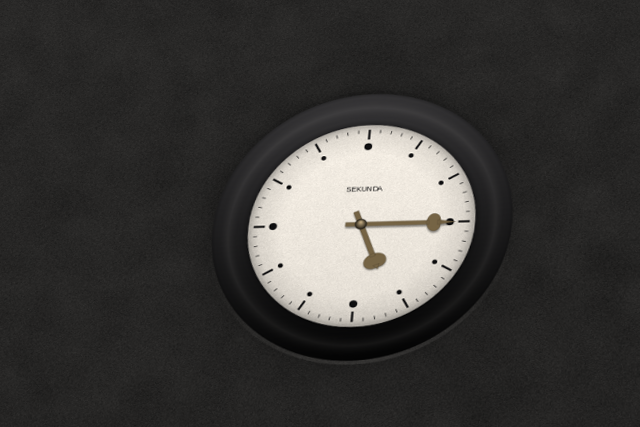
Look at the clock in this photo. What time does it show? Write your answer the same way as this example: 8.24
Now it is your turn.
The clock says 5.15
